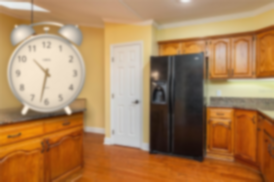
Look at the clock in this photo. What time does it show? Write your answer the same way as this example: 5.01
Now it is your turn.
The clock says 10.32
